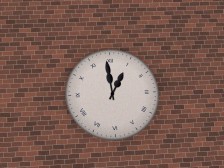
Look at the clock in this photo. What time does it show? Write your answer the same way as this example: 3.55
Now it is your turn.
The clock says 12.59
